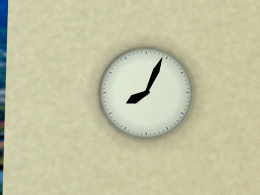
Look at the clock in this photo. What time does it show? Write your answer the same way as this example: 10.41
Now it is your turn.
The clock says 8.04
